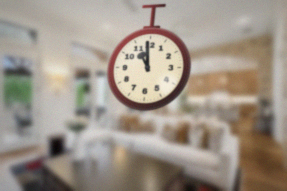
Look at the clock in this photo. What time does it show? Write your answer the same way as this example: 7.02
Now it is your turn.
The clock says 10.59
